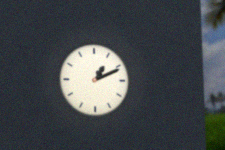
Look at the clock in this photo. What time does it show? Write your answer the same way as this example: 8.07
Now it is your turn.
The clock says 1.11
